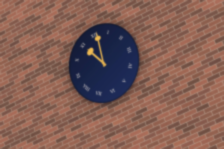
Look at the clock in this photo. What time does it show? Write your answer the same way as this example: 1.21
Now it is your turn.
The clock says 11.01
